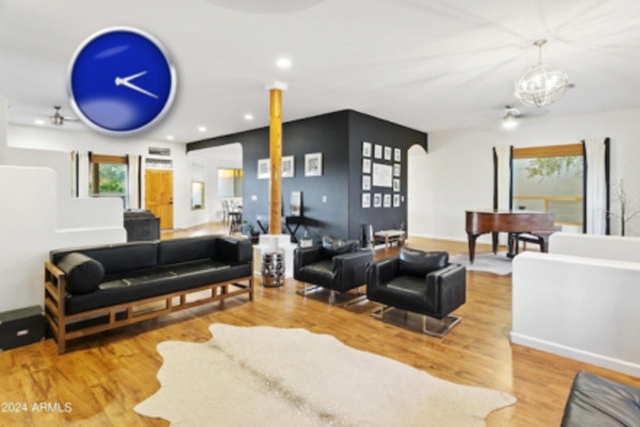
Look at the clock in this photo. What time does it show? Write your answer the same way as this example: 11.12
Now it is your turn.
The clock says 2.19
